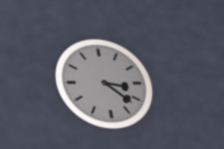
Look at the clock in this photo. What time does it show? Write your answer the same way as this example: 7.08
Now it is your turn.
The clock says 3.22
